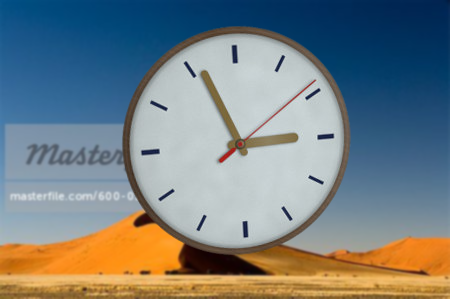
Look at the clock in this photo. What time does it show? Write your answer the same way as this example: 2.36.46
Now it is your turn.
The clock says 2.56.09
